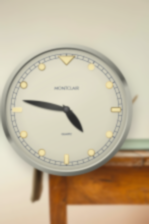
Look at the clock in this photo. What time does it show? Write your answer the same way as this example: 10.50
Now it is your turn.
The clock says 4.47
